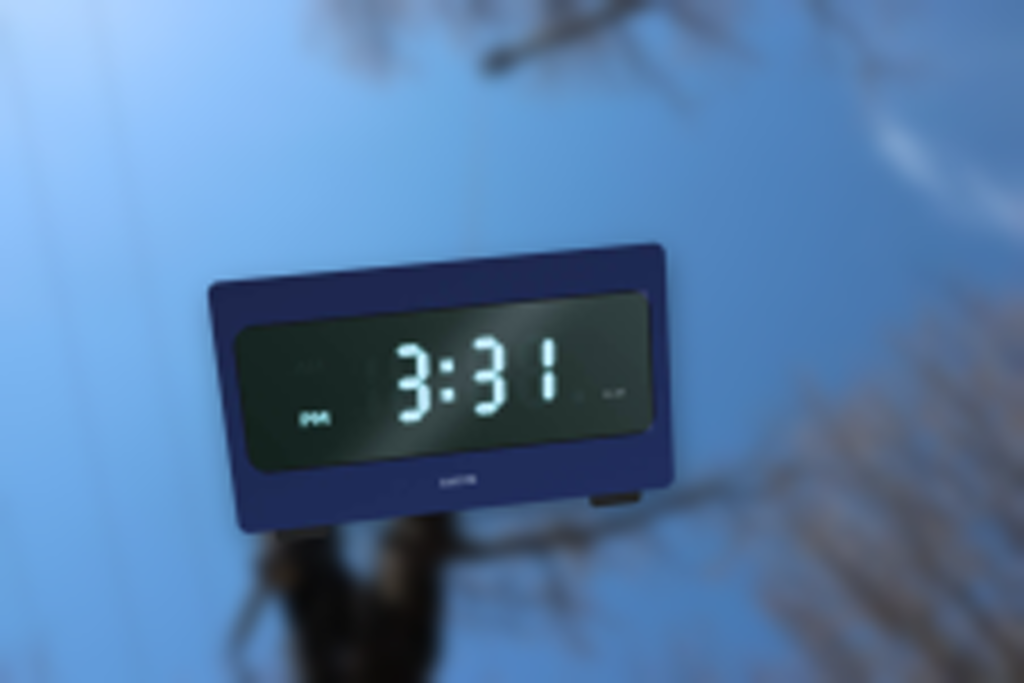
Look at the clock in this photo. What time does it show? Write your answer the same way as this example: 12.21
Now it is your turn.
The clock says 3.31
